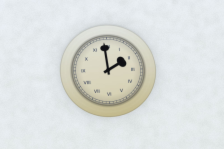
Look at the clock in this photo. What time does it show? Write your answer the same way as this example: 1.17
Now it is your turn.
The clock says 1.59
